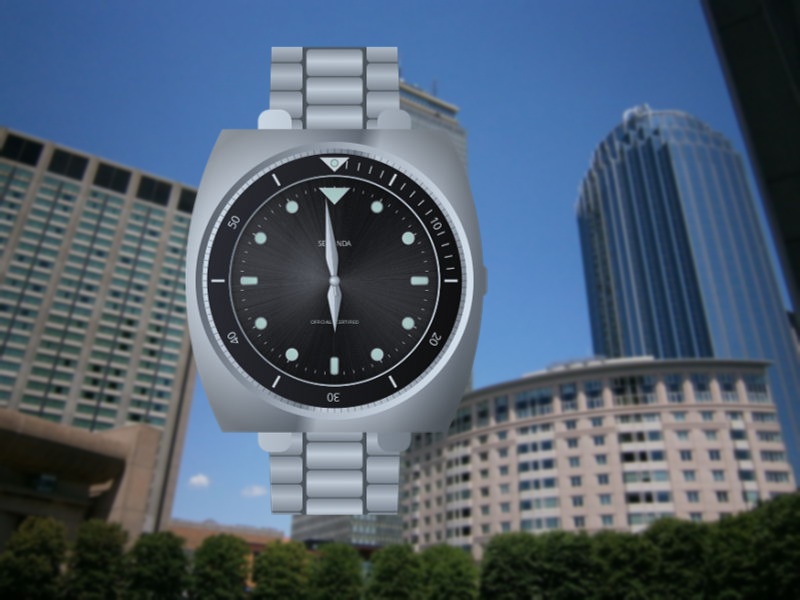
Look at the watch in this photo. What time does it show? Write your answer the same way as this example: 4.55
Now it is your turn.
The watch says 5.59
